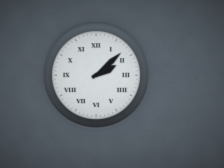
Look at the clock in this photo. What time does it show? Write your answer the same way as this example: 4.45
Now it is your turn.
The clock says 2.08
